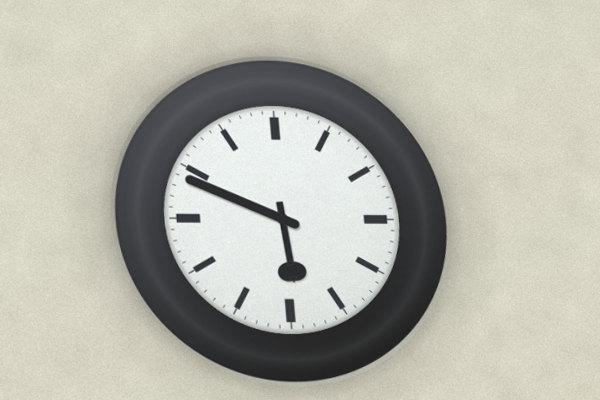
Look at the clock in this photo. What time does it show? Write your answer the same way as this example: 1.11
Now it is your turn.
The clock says 5.49
